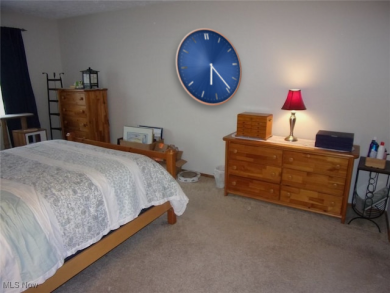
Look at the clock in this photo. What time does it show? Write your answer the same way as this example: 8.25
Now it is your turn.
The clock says 6.24
